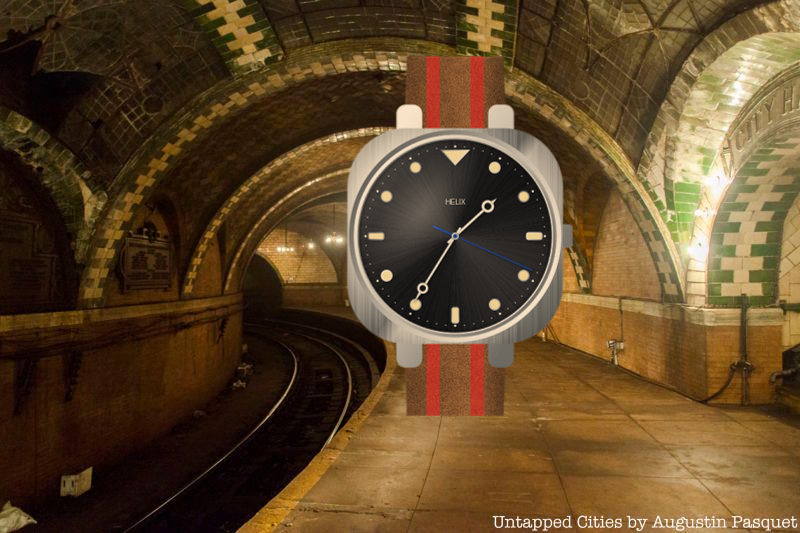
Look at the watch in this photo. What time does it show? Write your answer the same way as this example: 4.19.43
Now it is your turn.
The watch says 1.35.19
